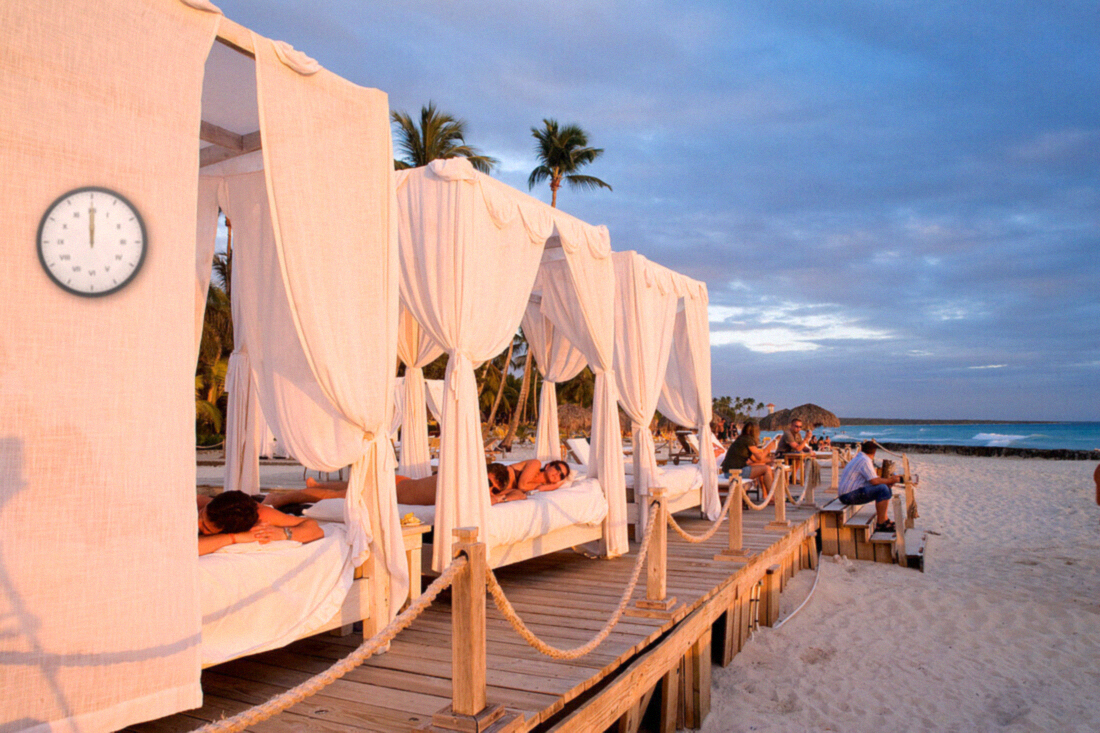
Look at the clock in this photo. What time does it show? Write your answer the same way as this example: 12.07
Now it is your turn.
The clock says 12.00
